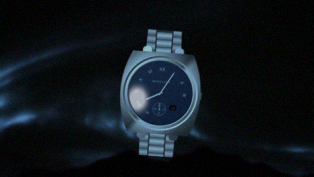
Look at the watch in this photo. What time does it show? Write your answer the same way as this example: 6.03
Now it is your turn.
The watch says 8.05
